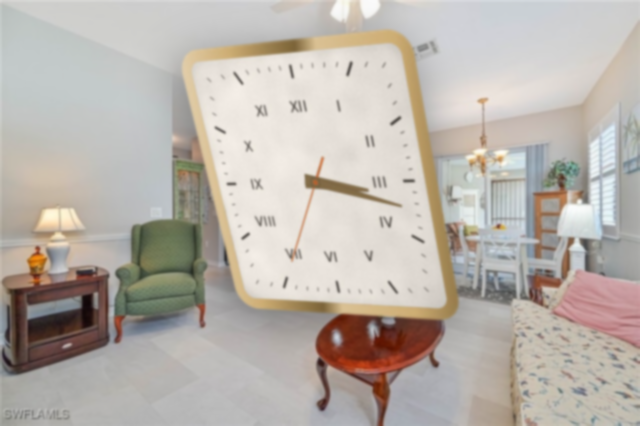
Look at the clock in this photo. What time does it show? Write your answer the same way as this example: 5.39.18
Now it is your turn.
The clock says 3.17.35
